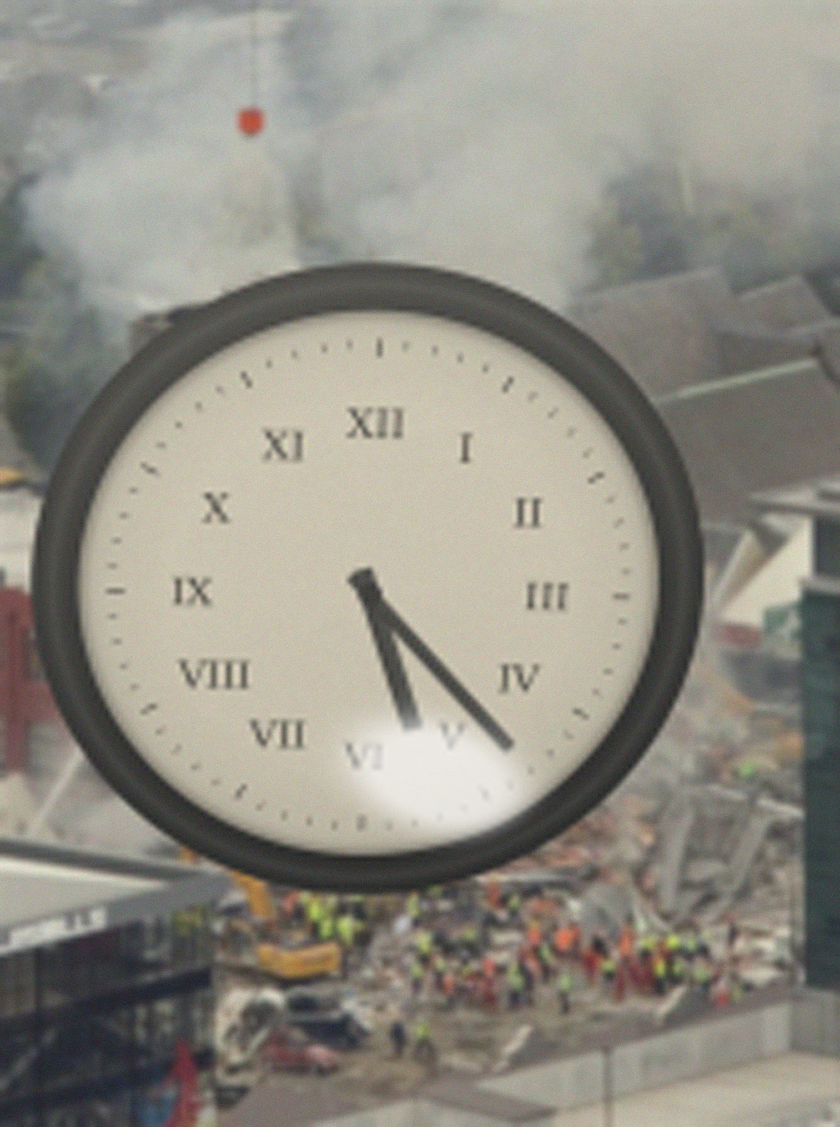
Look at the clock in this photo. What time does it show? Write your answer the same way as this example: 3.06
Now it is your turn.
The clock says 5.23
